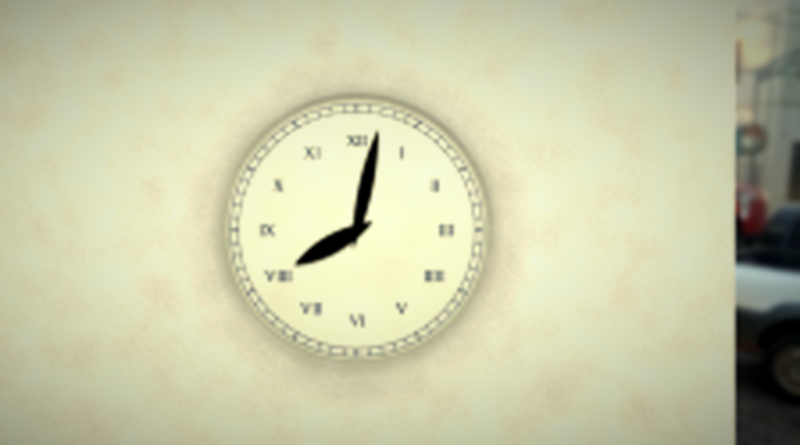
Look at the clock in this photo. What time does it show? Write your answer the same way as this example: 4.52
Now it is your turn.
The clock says 8.02
